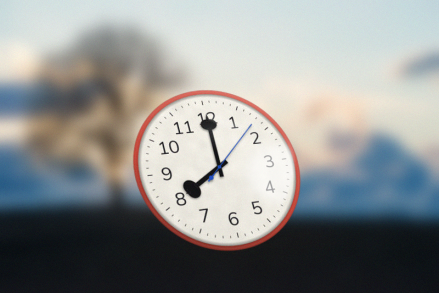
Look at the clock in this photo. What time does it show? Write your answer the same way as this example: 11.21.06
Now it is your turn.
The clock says 8.00.08
